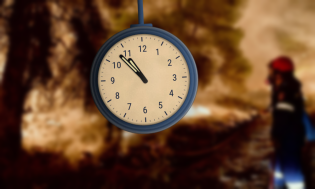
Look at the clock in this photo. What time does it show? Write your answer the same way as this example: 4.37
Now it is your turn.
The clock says 10.53
